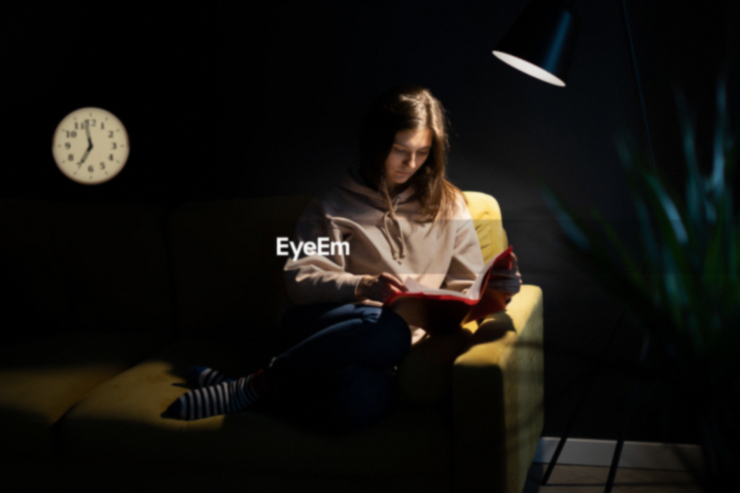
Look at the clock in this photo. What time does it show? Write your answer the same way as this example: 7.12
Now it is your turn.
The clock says 6.58
